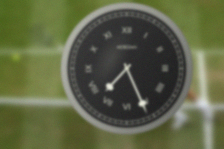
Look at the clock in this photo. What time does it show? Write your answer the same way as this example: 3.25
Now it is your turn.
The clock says 7.26
